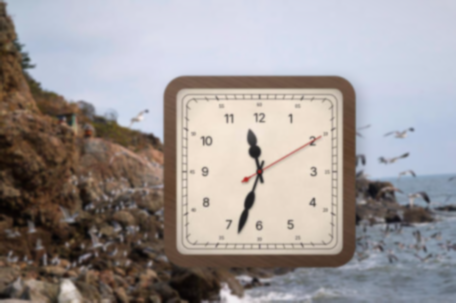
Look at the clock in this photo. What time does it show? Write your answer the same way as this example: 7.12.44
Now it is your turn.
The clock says 11.33.10
